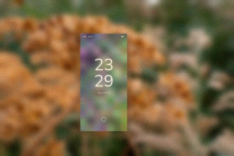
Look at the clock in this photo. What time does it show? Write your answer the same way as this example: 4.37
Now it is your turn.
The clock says 23.29
